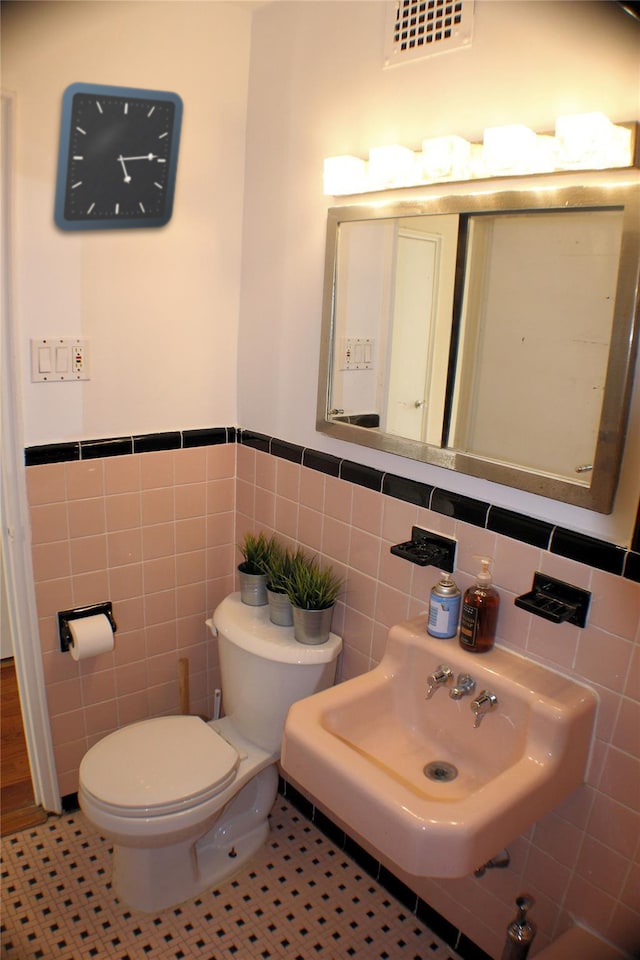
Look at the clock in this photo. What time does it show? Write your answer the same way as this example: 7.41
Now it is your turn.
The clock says 5.14
